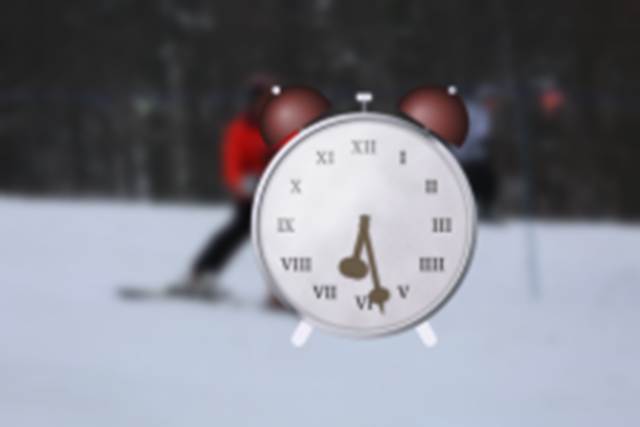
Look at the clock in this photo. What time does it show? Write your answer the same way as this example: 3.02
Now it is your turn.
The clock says 6.28
